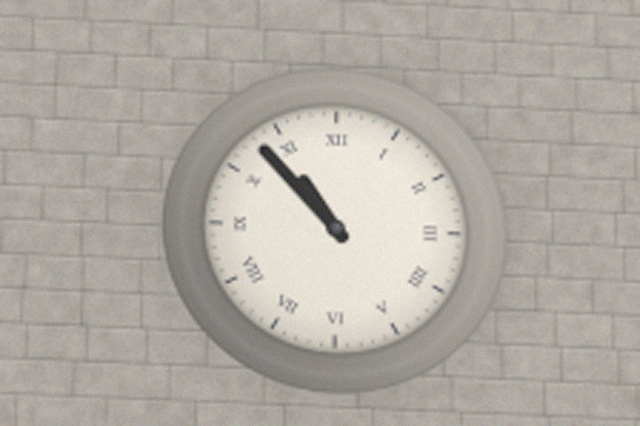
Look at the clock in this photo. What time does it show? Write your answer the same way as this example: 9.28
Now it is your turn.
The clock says 10.53
